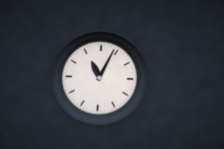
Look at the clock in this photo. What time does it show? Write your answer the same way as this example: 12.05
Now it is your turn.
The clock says 11.04
